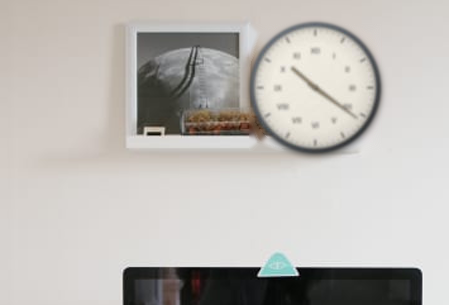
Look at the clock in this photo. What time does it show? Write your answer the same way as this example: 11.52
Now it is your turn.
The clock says 10.21
